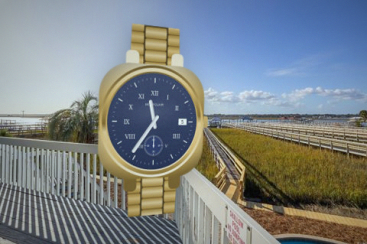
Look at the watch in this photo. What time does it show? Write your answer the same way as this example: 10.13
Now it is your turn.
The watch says 11.36
